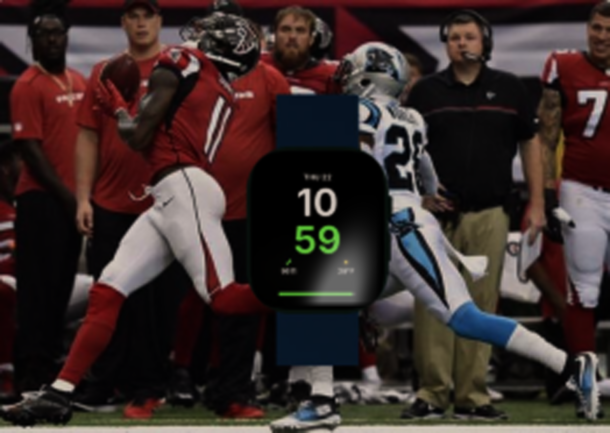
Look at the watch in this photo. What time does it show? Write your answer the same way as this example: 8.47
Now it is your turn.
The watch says 10.59
